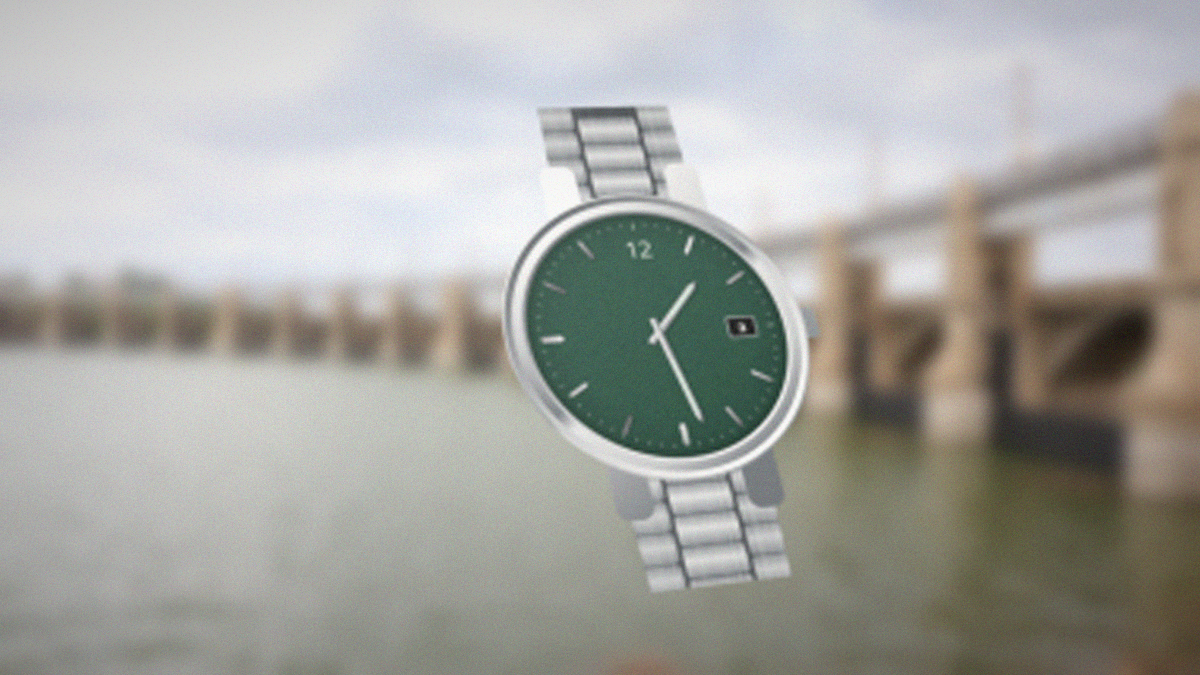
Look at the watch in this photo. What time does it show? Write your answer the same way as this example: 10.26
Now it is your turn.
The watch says 1.28
